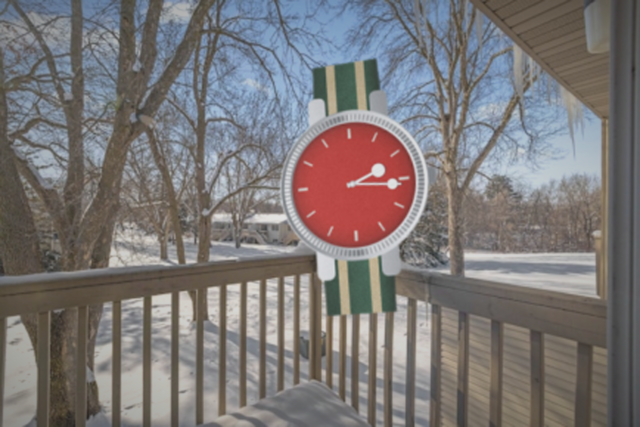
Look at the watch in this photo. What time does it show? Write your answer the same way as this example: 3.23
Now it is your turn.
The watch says 2.16
